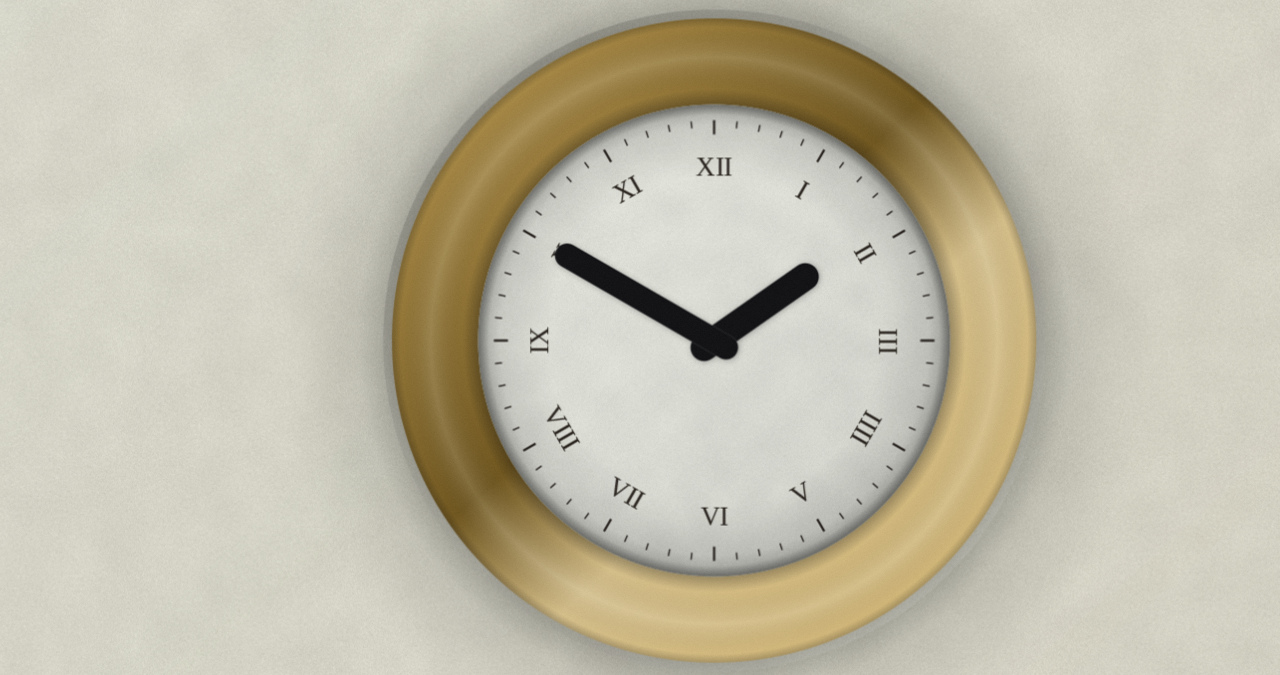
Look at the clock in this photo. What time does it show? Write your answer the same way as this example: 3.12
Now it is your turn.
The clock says 1.50
